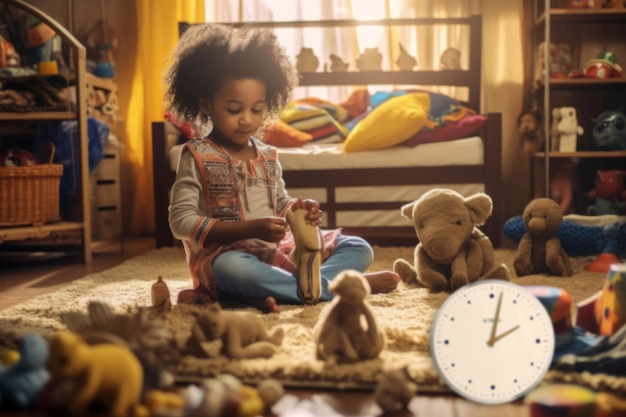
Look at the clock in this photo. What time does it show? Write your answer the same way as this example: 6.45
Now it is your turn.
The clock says 2.02
